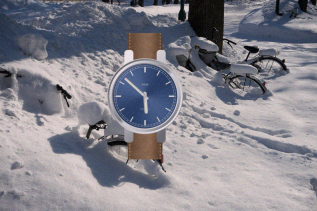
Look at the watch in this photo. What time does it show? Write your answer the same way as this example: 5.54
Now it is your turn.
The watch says 5.52
